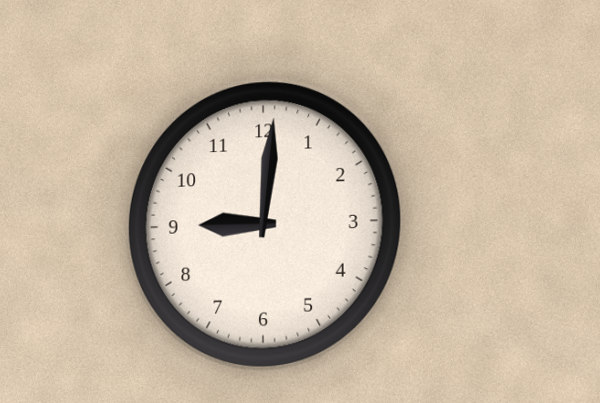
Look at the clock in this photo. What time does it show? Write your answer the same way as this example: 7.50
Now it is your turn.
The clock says 9.01
